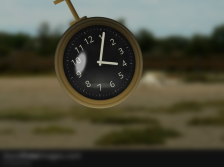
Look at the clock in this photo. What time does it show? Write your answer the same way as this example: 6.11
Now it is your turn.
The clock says 4.06
